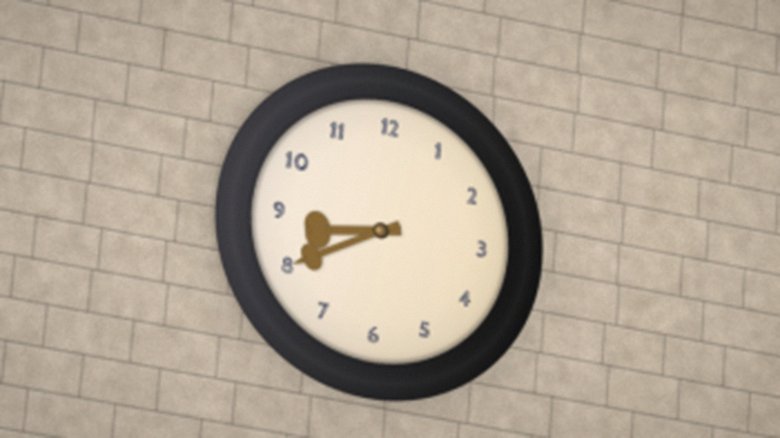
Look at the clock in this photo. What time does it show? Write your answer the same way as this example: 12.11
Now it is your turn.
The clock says 8.40
